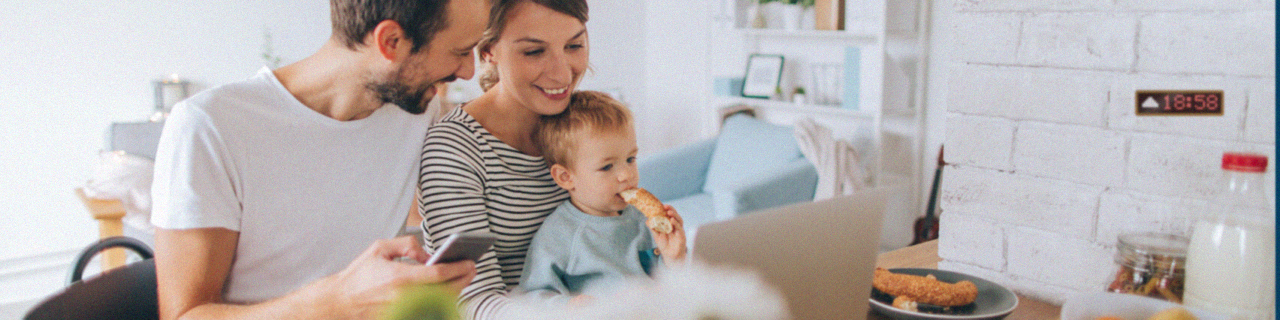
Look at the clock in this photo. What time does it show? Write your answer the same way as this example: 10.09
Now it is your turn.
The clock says 18.58
